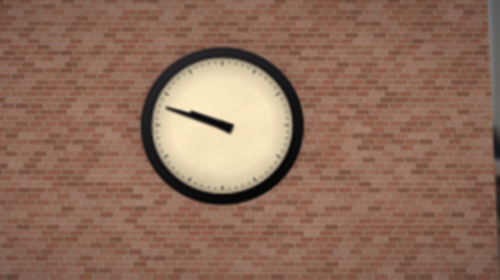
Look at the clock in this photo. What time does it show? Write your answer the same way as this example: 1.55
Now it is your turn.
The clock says 9.48
